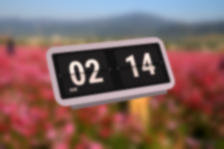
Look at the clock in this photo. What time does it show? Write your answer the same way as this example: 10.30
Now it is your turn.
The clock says 2.14
